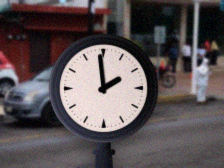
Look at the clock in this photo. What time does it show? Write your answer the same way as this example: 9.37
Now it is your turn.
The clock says 1.59
